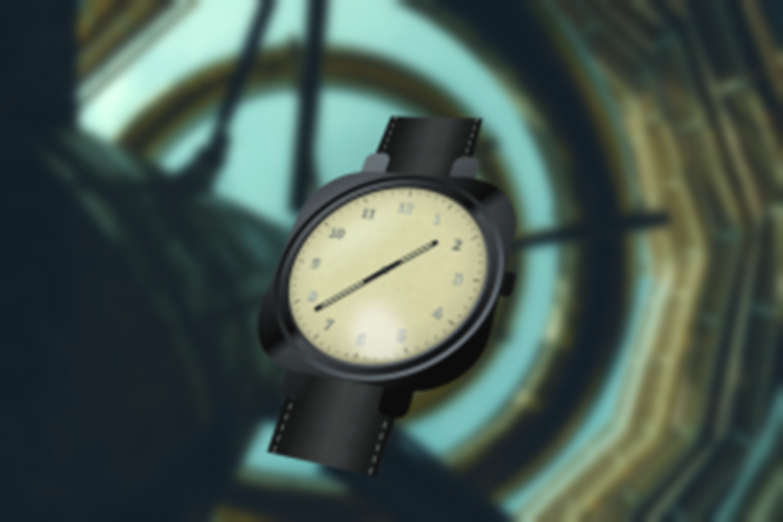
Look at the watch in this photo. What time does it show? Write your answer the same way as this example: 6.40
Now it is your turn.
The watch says 1.38
